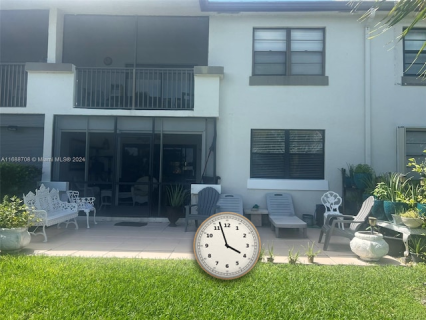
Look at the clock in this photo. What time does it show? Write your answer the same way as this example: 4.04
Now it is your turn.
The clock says 3.57
